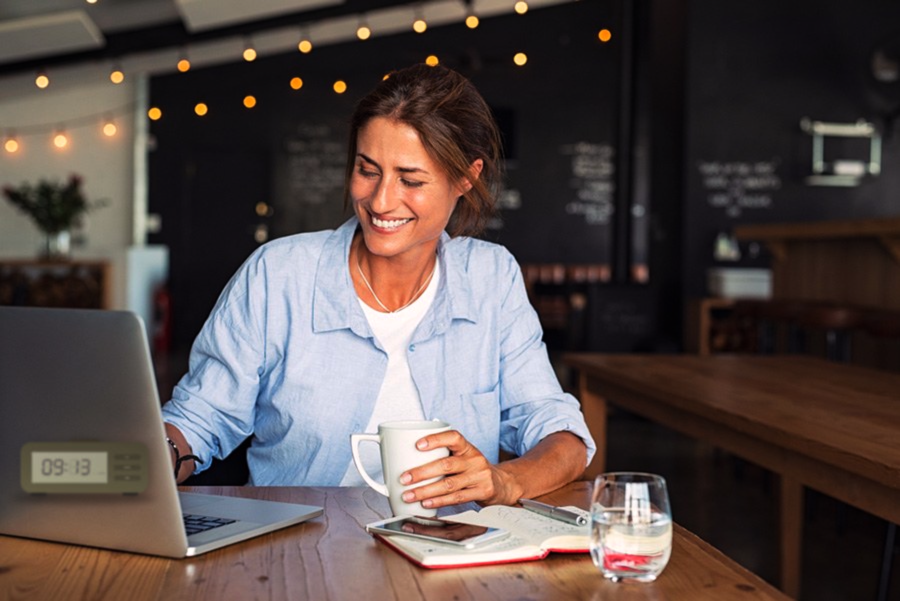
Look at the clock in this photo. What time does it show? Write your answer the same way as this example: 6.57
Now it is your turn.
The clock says 9.13
